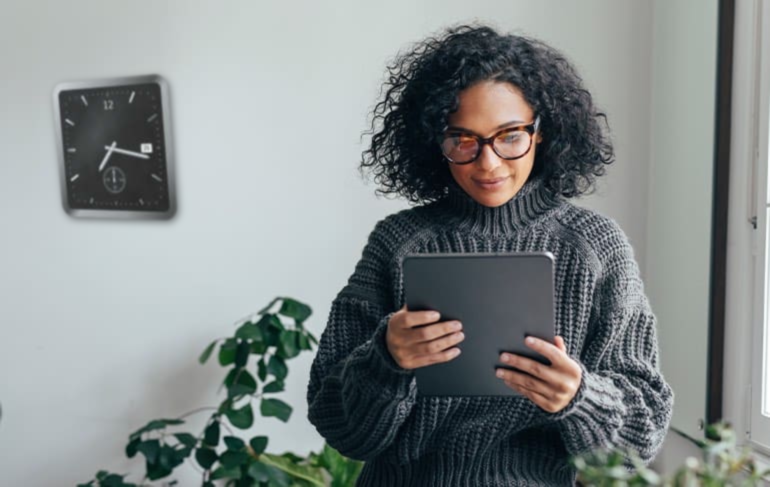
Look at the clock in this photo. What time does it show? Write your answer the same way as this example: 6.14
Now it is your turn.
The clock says 7.17
